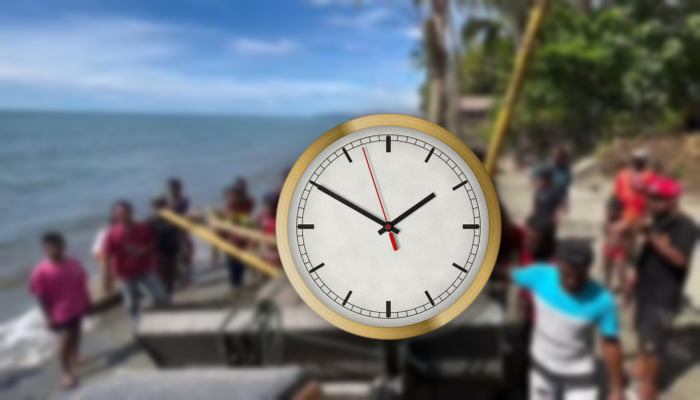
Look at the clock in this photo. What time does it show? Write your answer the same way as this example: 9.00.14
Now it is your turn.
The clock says 1.49.57
